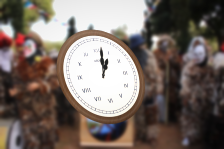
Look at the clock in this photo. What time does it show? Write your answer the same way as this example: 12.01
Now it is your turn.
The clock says 1.02
